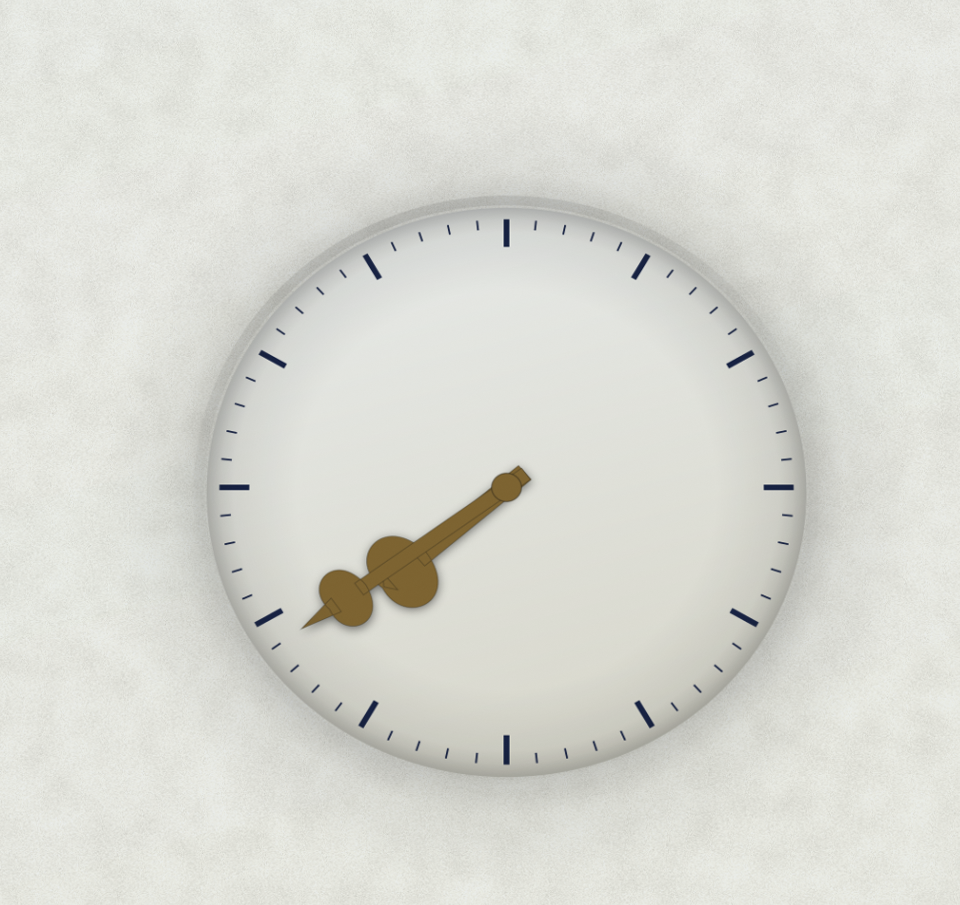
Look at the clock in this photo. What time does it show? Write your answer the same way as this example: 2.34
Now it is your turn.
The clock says 7.39
